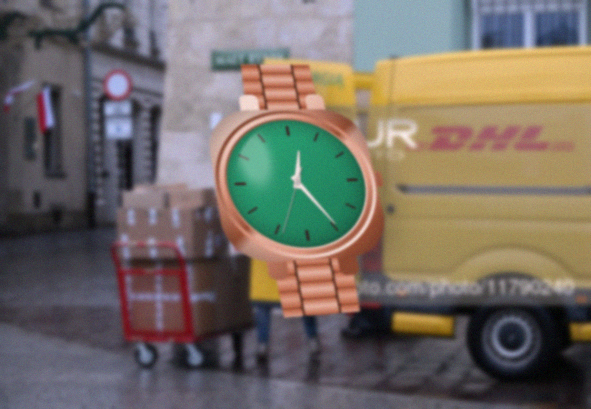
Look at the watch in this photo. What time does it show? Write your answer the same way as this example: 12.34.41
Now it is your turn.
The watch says 12.24.34
